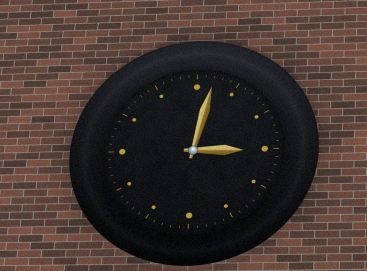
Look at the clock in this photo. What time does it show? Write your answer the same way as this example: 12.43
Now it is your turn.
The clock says 3.02
